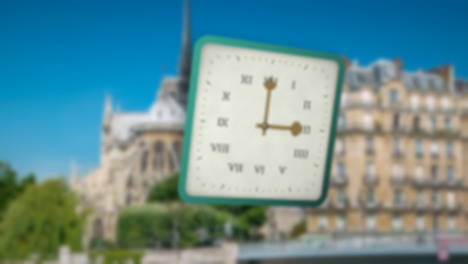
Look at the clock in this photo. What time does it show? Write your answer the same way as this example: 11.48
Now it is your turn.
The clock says 3.00
